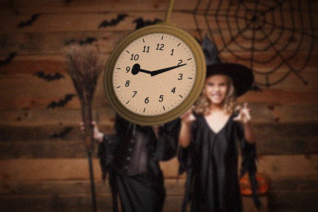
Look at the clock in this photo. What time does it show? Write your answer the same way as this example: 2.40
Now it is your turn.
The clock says 9.11
